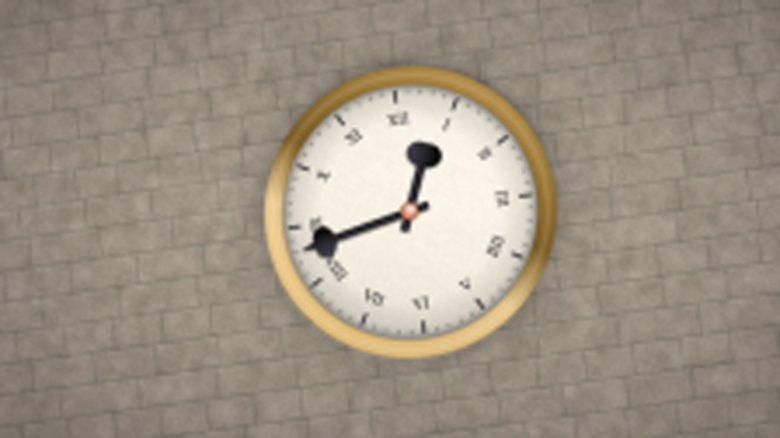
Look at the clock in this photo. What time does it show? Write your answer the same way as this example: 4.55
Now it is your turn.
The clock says 12.43
